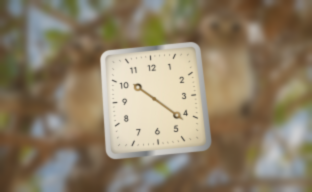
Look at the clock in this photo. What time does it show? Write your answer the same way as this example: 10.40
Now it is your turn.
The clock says 10.22
